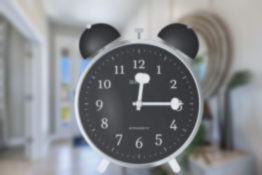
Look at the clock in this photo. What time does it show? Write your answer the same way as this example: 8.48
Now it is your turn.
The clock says 12.15
